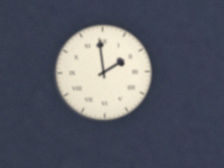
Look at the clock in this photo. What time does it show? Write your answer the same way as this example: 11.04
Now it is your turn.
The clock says 1.59
